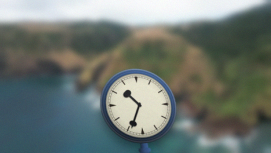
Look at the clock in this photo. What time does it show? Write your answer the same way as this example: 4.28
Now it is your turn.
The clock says 10.34
